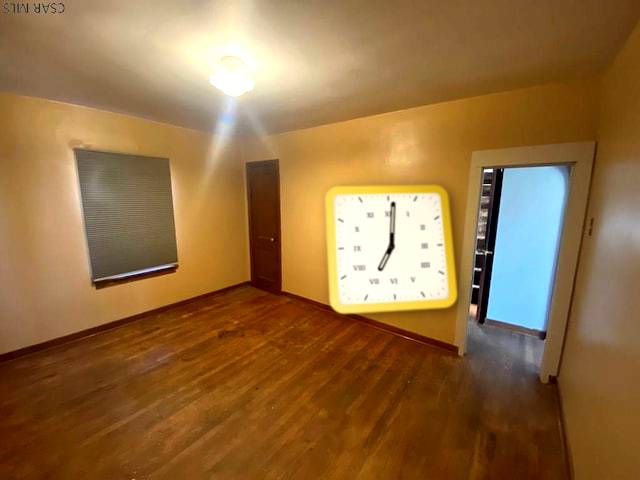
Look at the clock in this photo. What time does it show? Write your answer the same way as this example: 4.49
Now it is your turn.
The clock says 7.01
